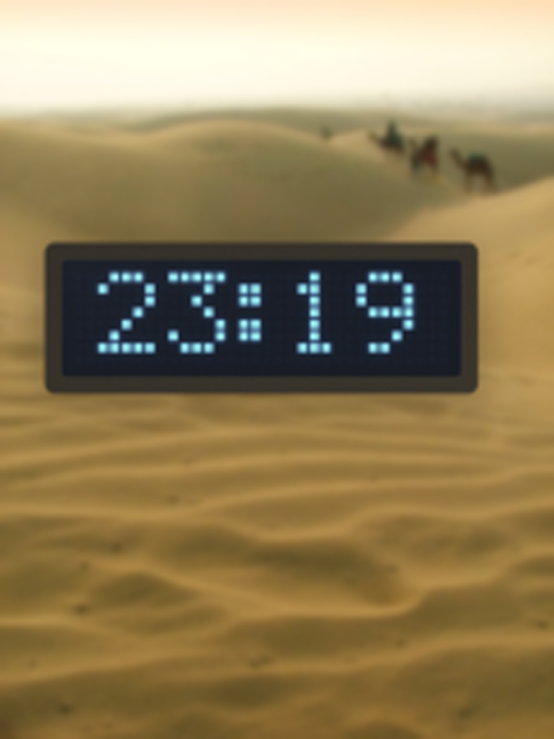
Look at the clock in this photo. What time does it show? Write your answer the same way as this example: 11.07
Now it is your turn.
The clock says 23.19
